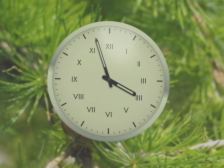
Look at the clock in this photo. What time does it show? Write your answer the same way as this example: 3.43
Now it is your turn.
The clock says 3.57
